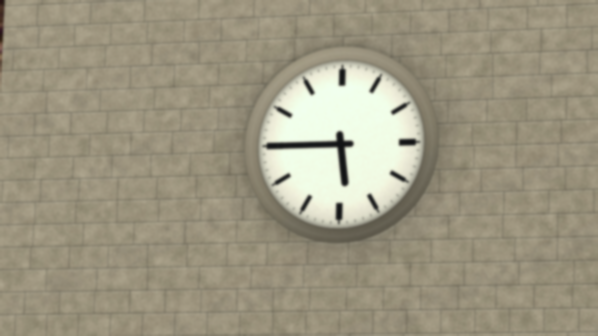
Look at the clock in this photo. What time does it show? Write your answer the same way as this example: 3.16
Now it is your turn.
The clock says 5.45
